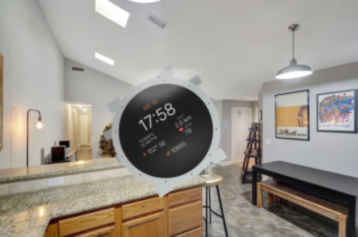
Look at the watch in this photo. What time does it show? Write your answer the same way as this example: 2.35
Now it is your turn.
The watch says 17.58
